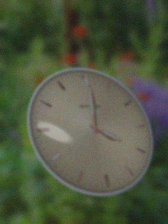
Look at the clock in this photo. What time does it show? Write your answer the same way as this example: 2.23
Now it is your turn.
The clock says 4.01
